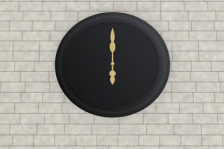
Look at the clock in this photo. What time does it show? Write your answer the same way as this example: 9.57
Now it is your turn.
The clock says 6.00
